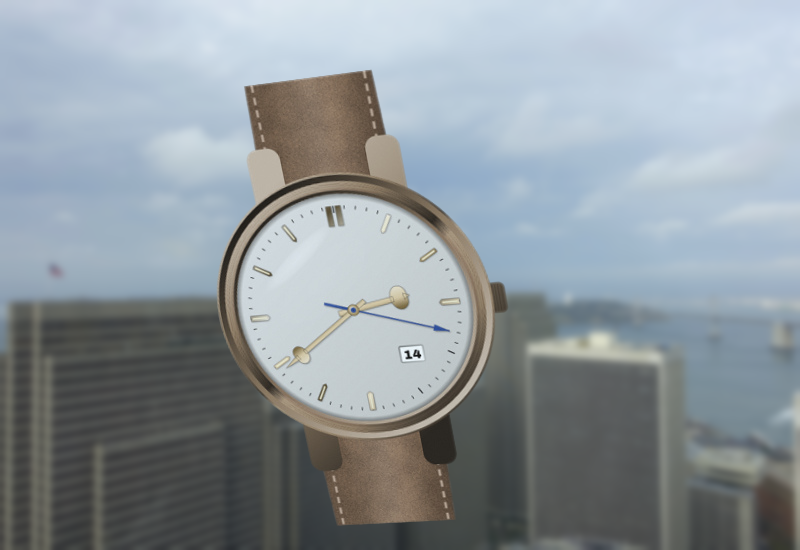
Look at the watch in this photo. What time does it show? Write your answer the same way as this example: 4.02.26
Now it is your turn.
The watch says 2.39.18
